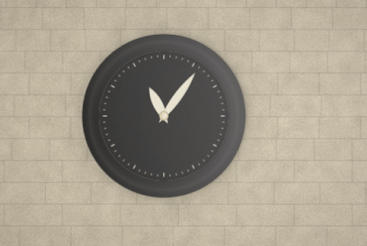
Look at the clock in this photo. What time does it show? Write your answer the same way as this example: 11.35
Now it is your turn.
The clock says 11.06
